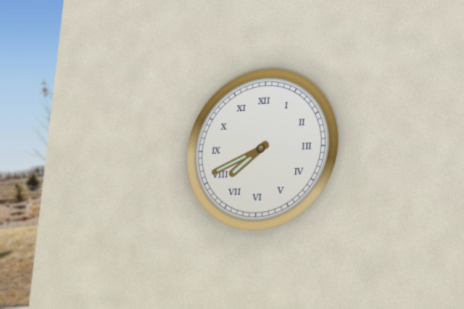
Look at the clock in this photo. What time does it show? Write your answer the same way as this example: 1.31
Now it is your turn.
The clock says 7.41
